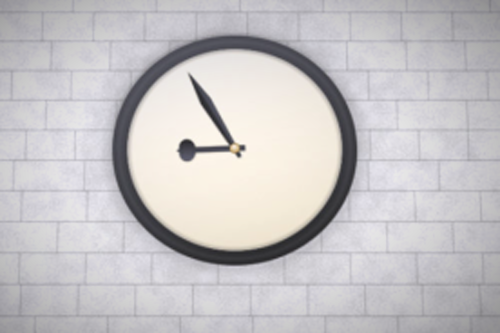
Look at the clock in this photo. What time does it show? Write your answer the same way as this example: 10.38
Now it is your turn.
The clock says 8.55
